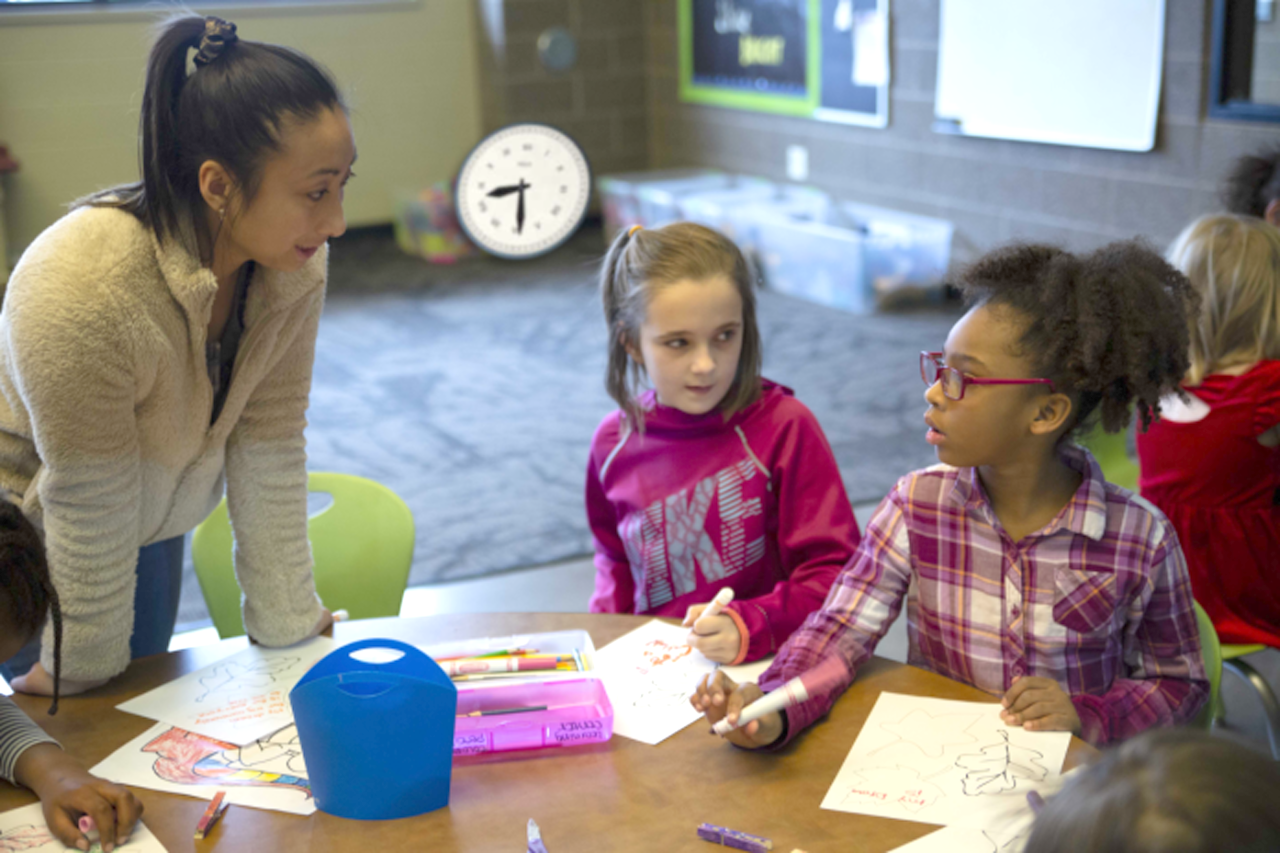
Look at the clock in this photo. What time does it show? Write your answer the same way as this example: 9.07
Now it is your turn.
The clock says 8.29
